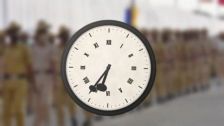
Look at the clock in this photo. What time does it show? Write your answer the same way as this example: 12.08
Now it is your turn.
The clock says 6.36
